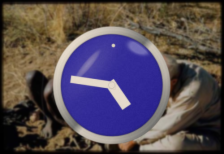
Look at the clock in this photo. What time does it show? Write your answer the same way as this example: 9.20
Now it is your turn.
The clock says 4.46
